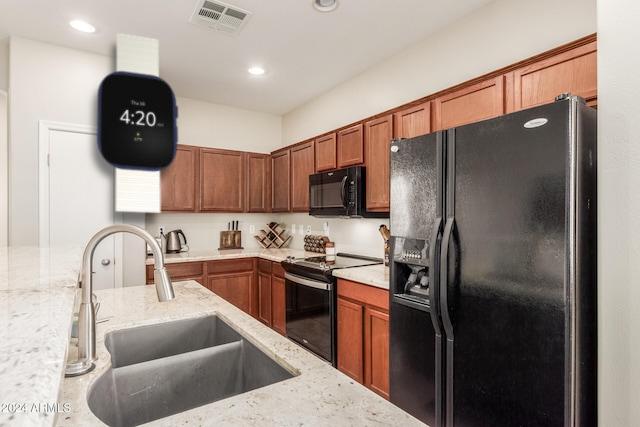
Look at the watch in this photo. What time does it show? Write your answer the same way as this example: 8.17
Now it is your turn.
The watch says 4.20
